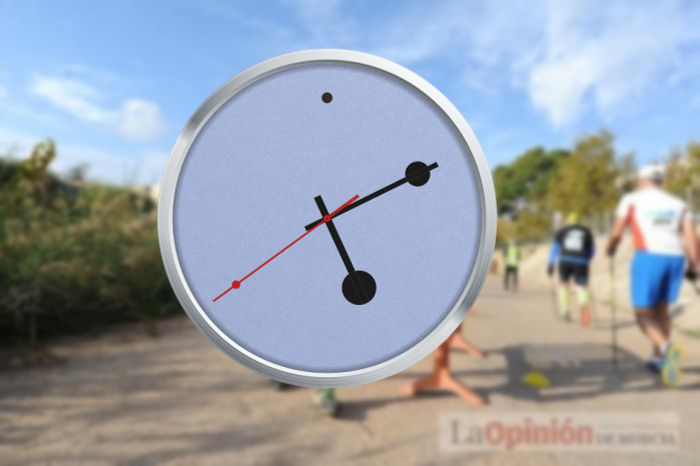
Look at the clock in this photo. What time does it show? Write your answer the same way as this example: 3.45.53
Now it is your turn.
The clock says 5.10.39
